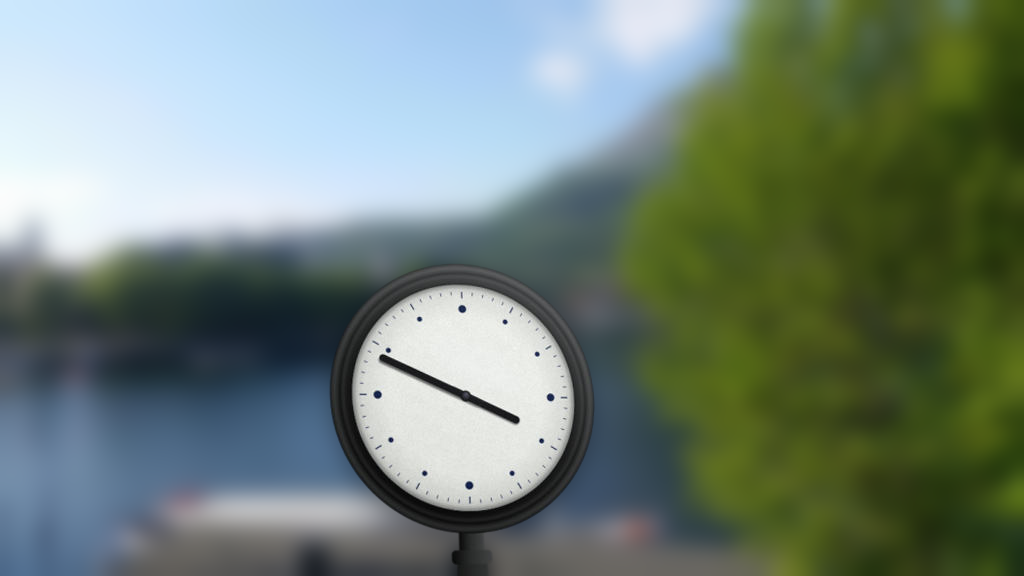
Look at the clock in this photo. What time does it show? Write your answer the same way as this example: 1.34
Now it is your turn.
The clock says 3.49
